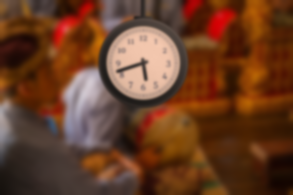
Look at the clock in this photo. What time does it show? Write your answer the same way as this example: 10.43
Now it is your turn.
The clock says 5.42
